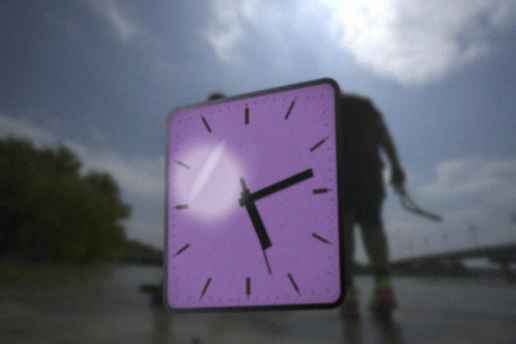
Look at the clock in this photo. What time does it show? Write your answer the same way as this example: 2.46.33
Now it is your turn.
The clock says 5.12.27
